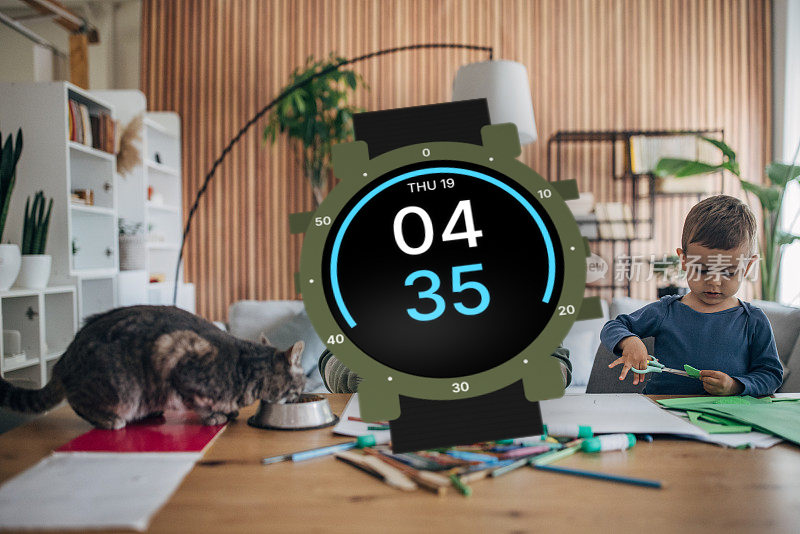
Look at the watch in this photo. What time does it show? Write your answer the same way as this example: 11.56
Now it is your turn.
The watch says 4.35
